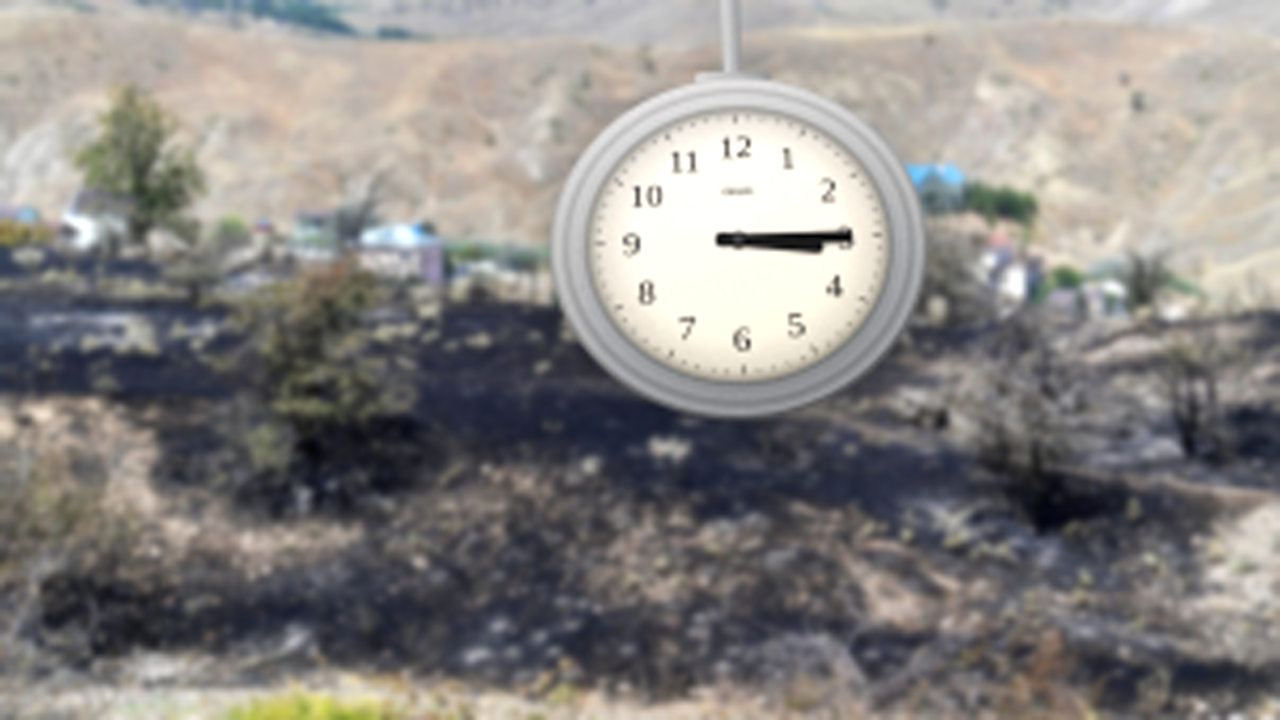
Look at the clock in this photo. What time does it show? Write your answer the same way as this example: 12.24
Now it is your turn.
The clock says 3.15
